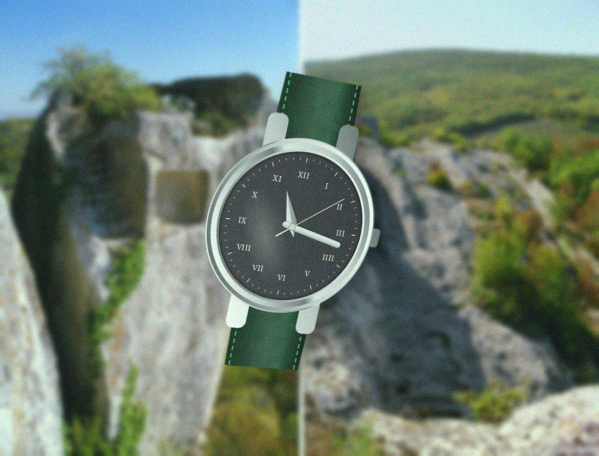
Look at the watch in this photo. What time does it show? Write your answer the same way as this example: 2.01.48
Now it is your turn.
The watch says 11.17.09
